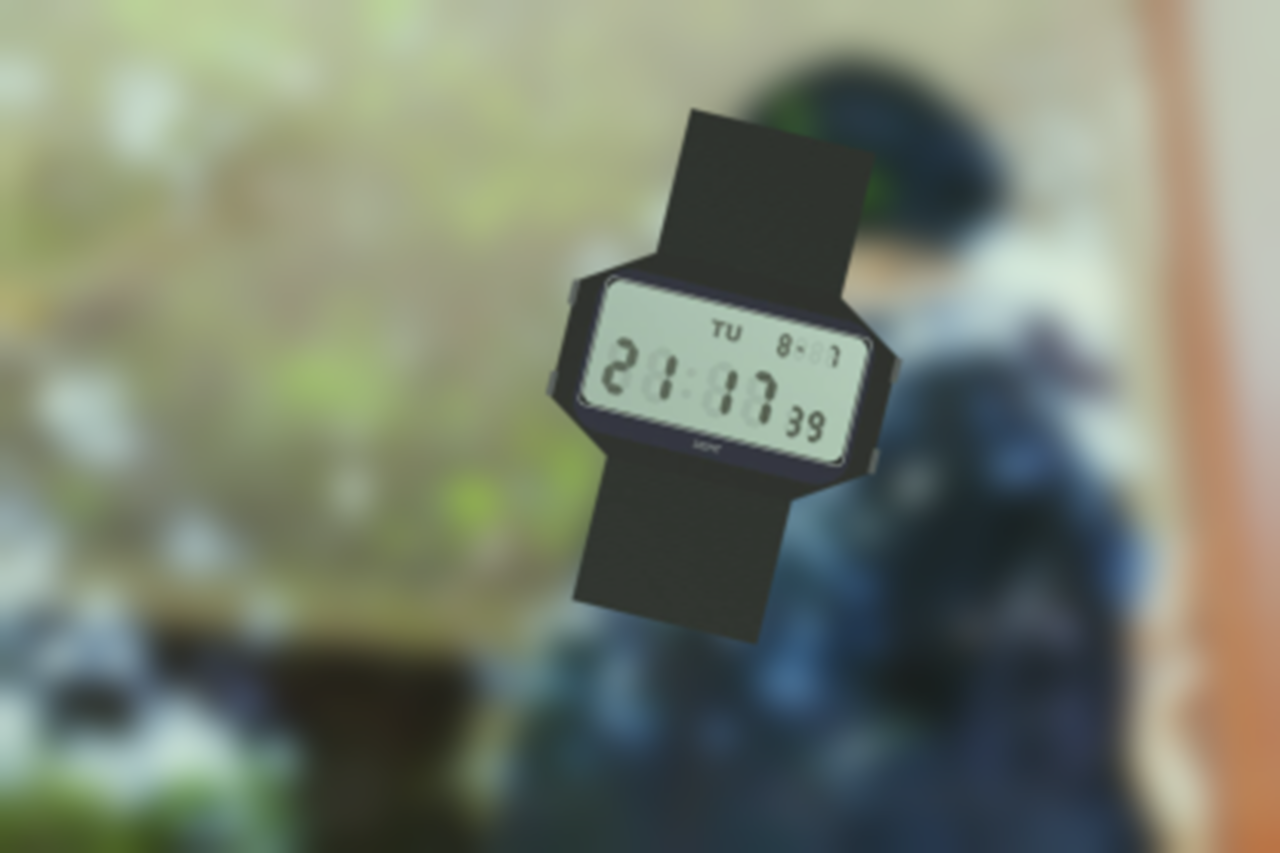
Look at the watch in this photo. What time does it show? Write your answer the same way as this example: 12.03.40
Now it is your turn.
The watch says 21.17.39
